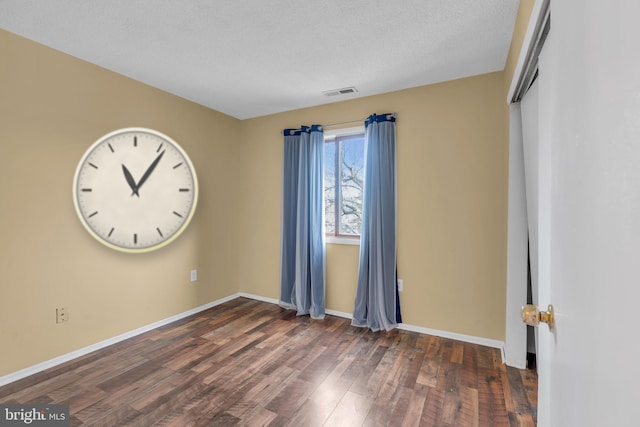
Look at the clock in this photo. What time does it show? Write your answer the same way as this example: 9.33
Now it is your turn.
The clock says 11.06
